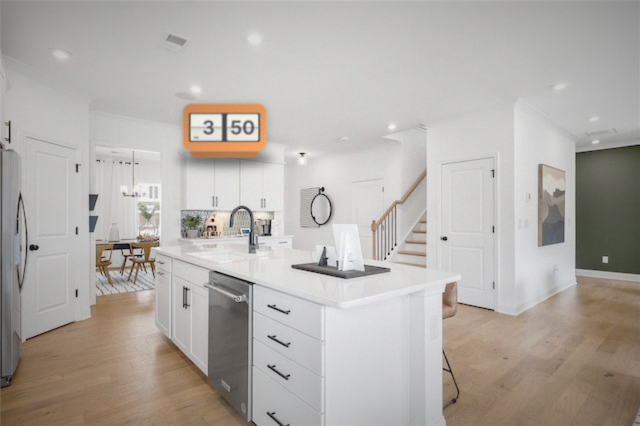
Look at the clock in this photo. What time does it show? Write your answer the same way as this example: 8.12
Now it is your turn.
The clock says 3.50
